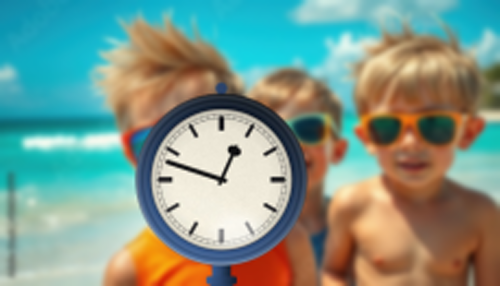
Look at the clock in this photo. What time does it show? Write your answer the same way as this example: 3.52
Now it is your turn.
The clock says 12.48
